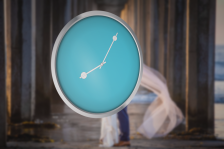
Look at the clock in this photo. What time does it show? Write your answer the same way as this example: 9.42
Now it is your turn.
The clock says 8.05
